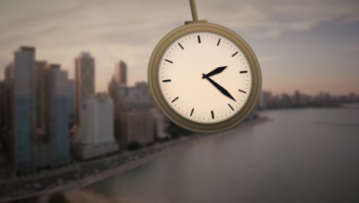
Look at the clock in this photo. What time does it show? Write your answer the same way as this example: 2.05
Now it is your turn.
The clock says 2.23
